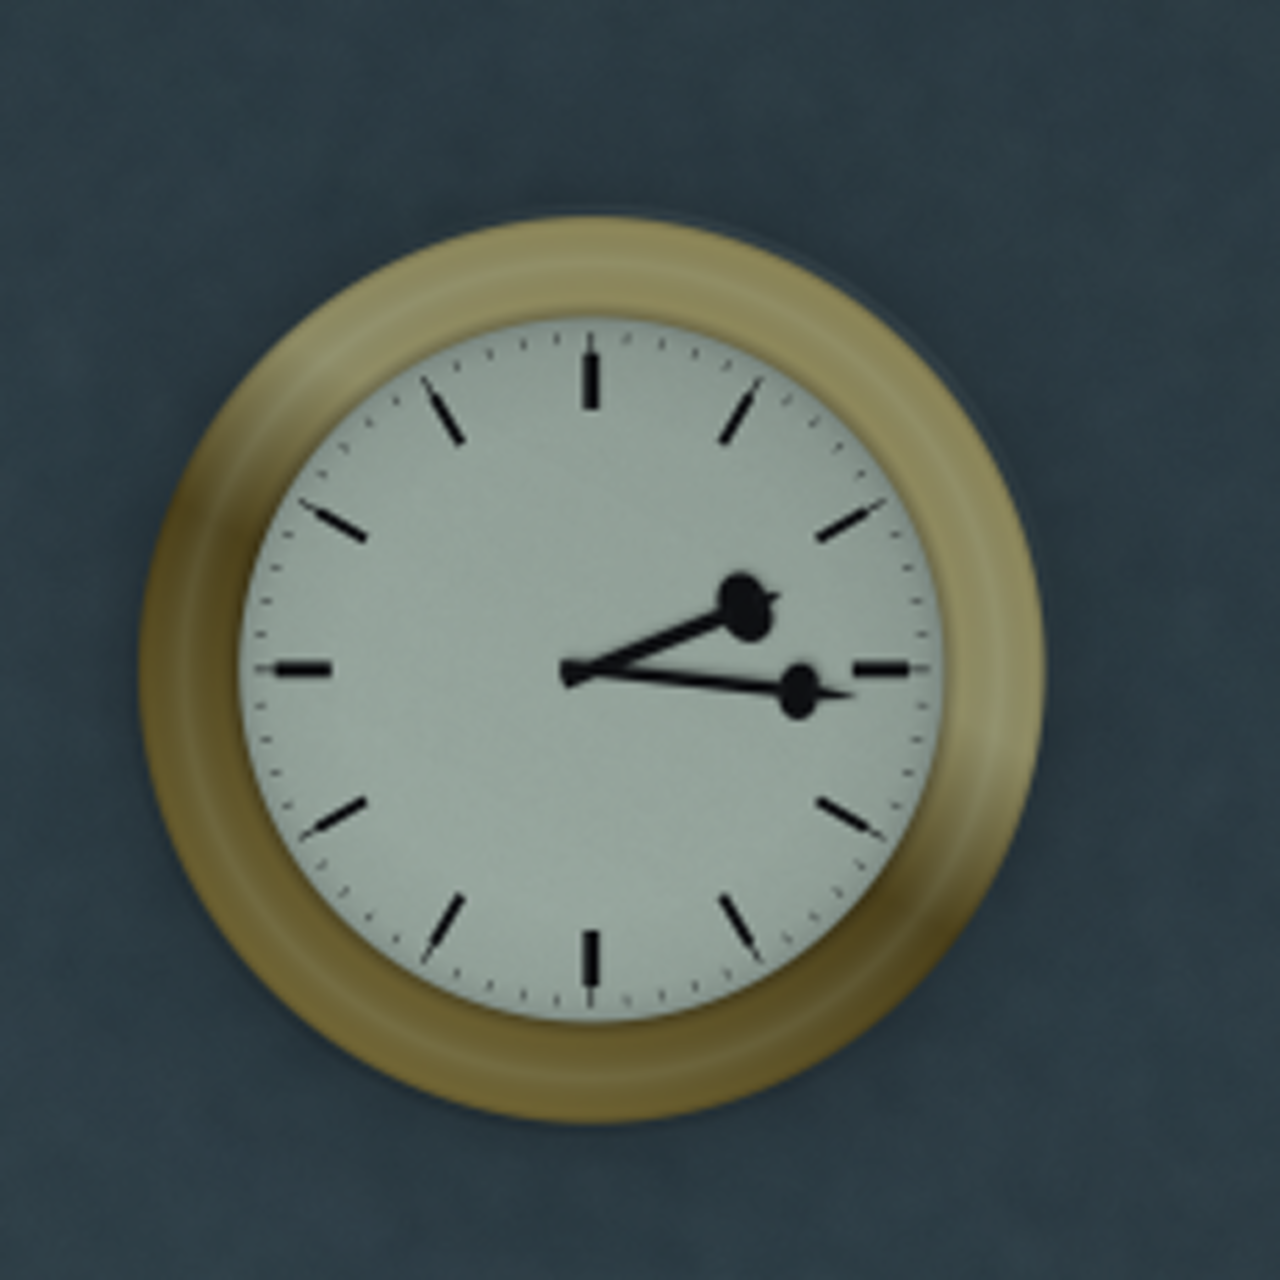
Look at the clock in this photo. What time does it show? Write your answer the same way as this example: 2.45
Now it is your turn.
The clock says 2.16
